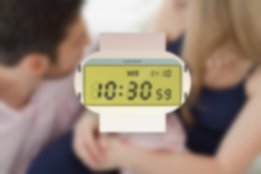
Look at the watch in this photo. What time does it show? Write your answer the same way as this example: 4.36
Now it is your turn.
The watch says 10.30
